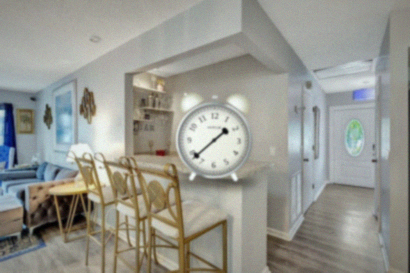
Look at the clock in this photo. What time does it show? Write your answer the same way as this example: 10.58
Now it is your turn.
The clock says 1.38
